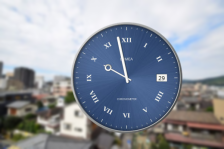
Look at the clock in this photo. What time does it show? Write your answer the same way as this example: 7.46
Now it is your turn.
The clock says 9.58
